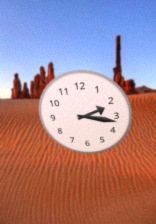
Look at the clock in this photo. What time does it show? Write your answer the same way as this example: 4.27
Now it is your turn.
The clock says 2.17
